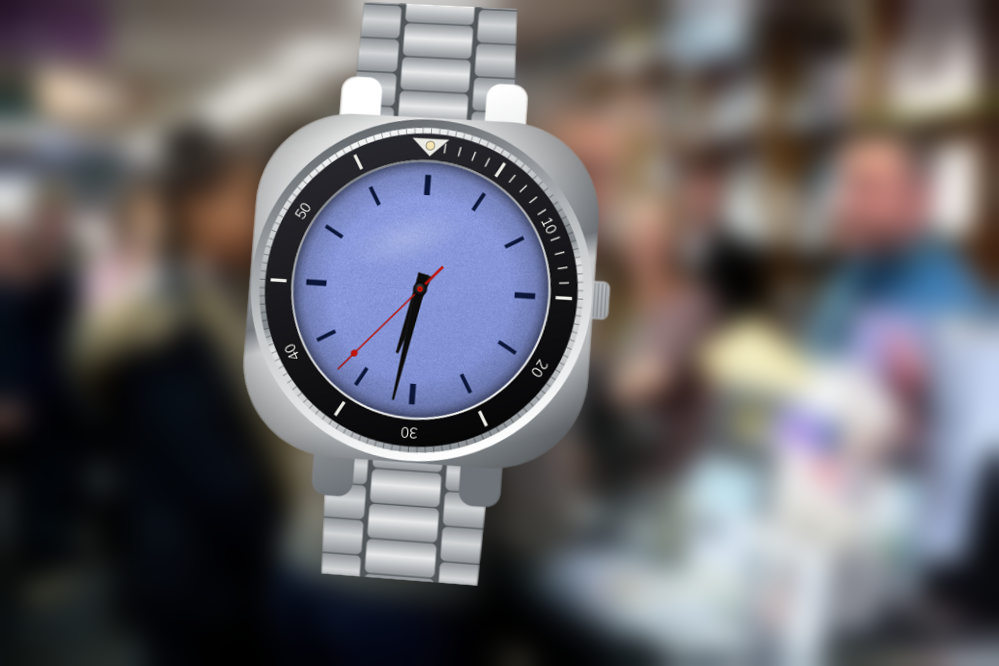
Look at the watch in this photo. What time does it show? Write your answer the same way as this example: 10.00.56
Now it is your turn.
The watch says 6.31.37
